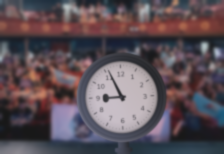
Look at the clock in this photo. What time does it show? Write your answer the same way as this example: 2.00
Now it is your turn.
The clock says 8.56
